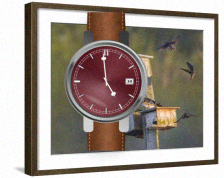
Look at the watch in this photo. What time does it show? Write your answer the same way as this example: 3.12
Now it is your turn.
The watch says 4.59
